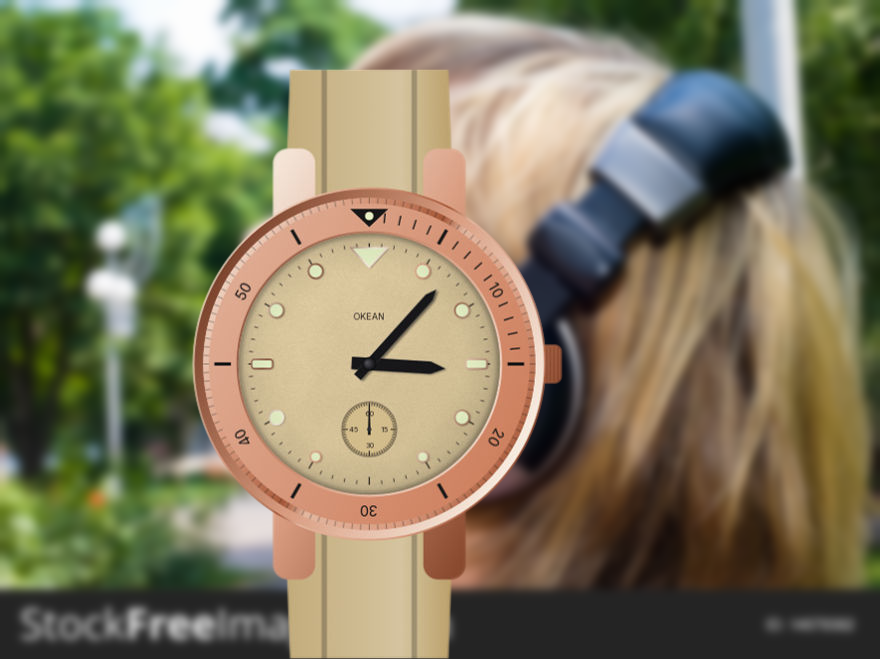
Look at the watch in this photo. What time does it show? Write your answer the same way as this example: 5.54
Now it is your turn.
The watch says 3.07
